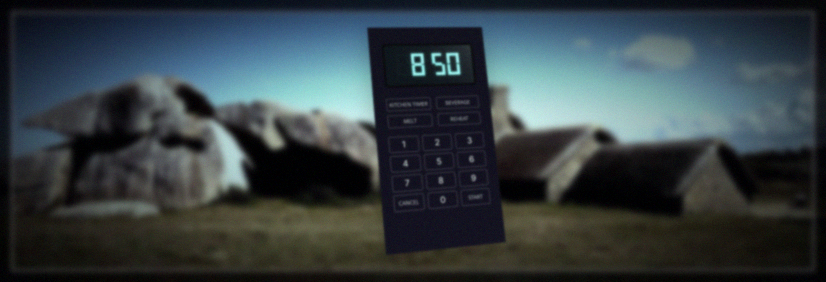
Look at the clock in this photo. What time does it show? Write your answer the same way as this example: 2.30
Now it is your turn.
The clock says 8.50
